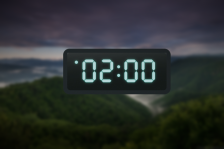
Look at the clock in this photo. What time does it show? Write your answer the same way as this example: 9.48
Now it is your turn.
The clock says 2.00
